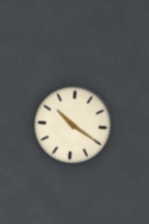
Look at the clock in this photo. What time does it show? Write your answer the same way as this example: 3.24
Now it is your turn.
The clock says 10.20
